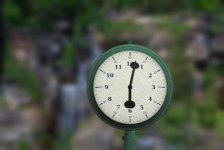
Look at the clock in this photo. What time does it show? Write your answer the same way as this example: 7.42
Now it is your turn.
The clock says 6.02
